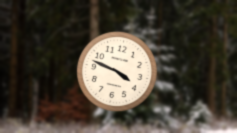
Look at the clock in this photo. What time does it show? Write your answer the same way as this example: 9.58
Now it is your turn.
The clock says 3.47
